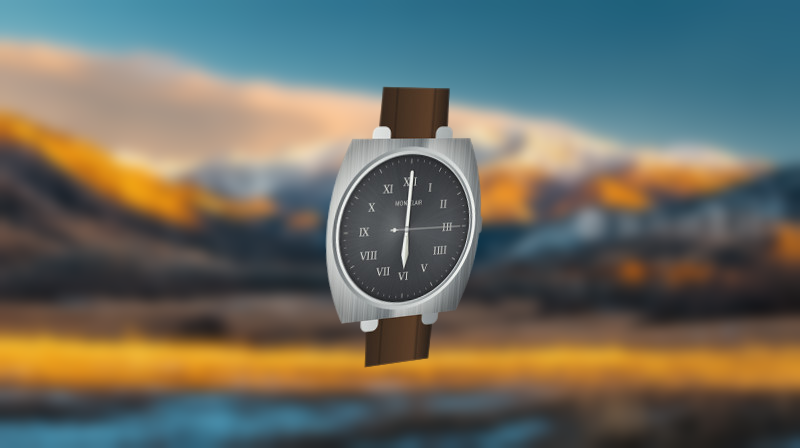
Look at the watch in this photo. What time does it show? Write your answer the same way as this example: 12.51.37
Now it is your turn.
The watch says 6.00.15
